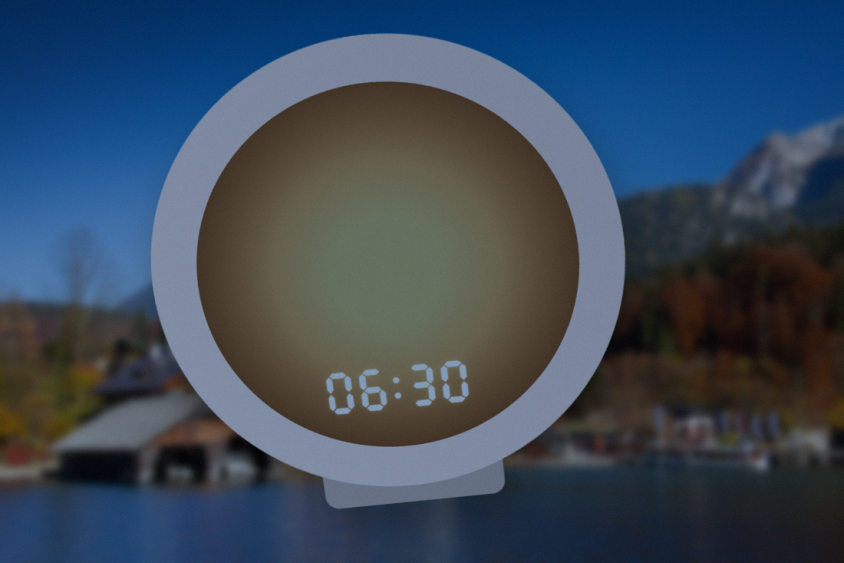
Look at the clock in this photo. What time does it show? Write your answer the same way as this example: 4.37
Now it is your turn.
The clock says 6.30
